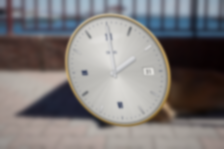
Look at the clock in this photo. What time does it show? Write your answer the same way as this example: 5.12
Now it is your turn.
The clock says 2.00
